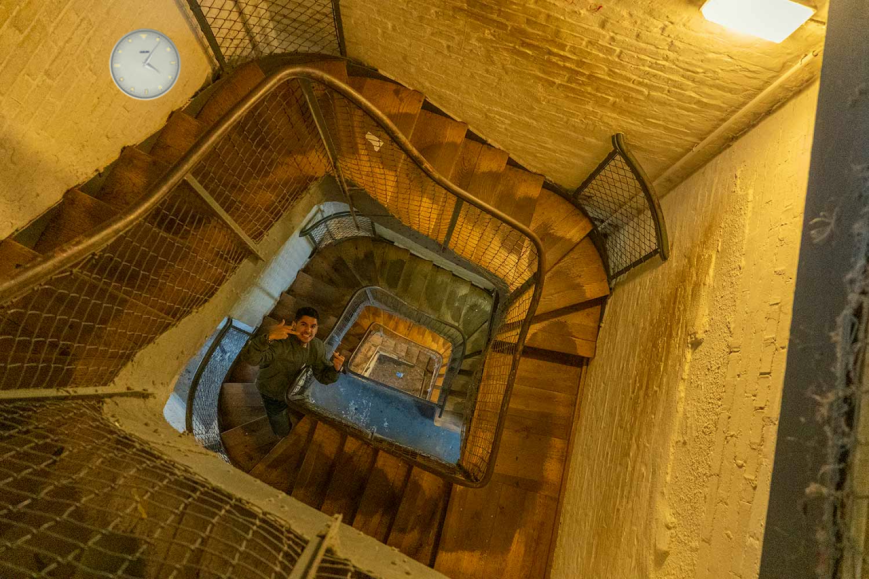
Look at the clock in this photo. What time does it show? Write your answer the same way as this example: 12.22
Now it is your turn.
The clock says 4.06
